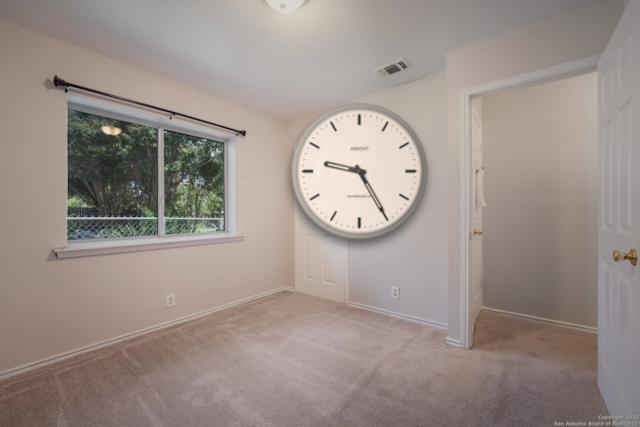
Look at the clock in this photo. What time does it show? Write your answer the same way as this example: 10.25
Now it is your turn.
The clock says 9.25
